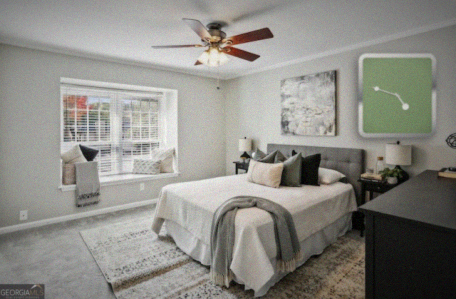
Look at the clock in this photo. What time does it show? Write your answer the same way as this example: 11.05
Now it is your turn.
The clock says 4.48
